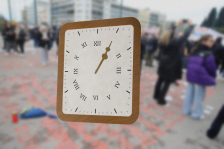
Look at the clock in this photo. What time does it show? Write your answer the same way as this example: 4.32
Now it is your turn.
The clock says 1.05
